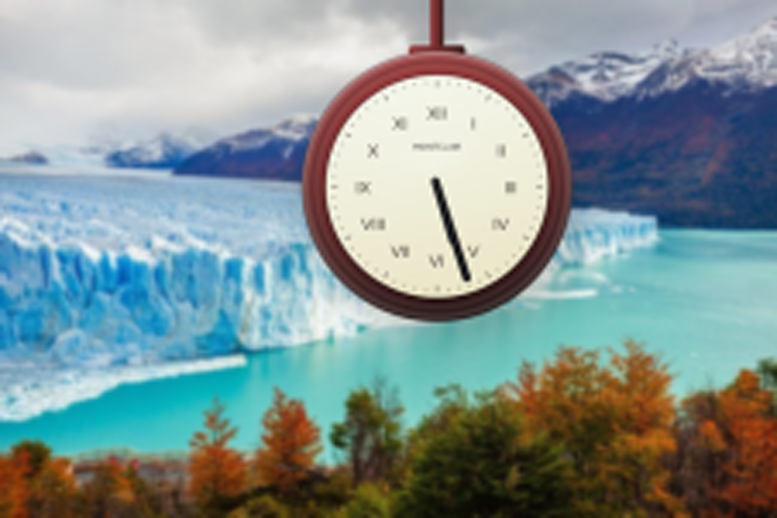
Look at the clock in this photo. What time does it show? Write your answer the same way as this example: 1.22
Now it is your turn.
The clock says 5.27
